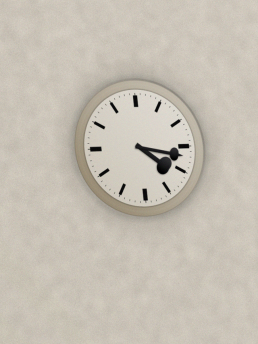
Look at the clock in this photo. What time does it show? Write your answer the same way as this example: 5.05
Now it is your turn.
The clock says 4.17
